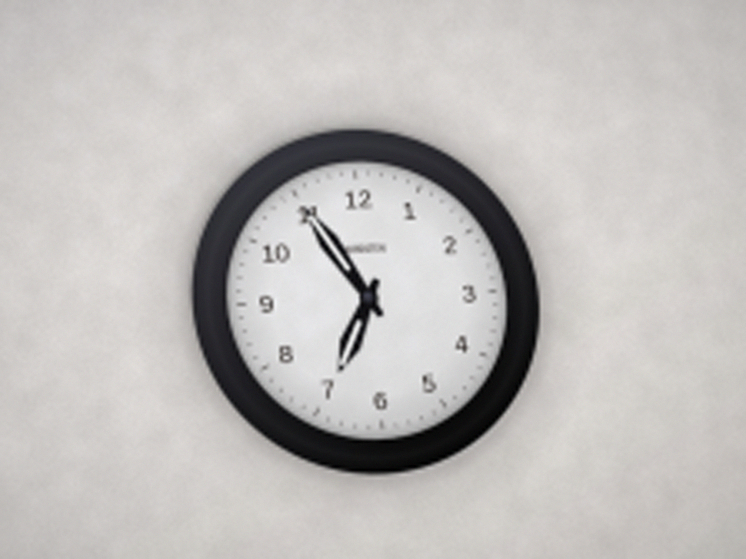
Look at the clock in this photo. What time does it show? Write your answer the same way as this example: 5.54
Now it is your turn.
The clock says 6.55
